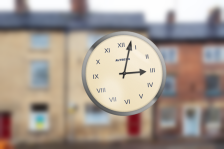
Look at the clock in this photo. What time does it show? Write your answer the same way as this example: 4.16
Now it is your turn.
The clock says 3.03
